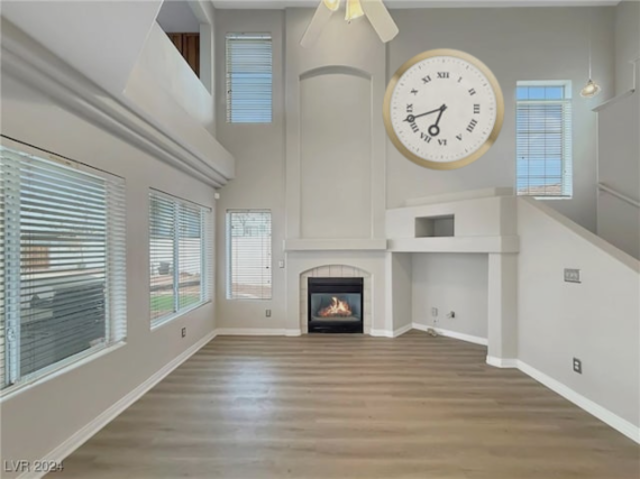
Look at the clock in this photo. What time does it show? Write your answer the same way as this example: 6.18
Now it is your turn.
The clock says 6.42
